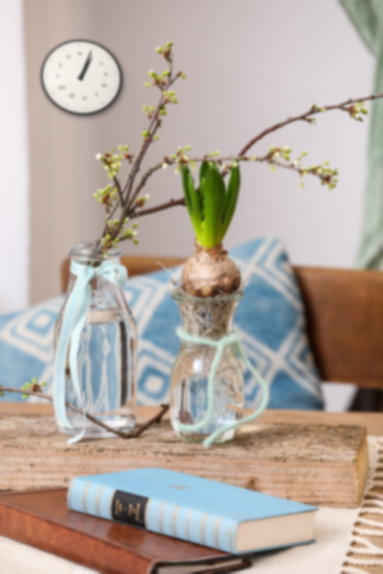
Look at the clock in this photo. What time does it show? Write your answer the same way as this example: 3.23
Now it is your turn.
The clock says 1.04
